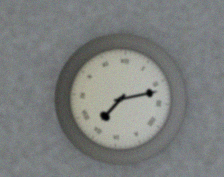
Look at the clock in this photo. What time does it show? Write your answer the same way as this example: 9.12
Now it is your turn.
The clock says 7.12
